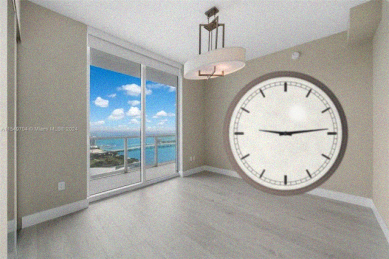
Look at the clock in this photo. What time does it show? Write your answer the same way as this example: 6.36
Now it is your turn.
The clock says 9.14
